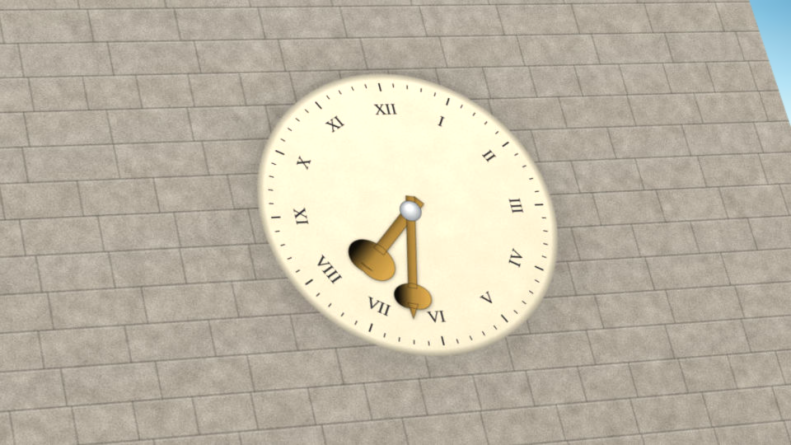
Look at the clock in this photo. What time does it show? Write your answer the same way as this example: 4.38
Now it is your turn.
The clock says 7.32
